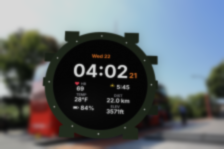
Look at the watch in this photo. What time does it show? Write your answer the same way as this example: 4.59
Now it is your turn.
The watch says 4.02
